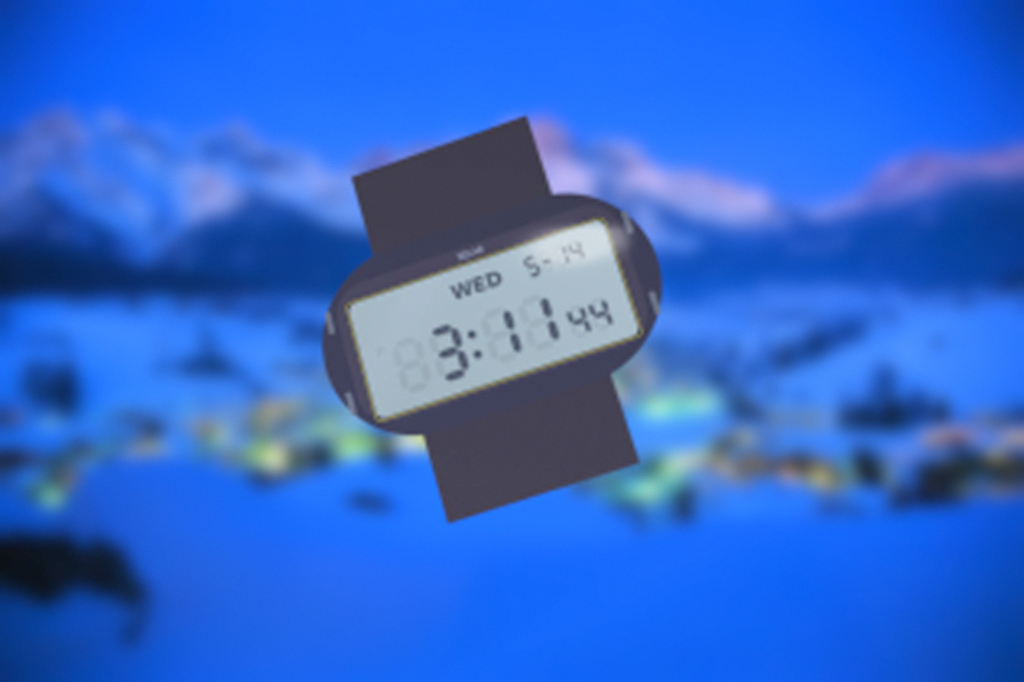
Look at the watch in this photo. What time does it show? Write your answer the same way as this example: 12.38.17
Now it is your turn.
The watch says 3.11.44
